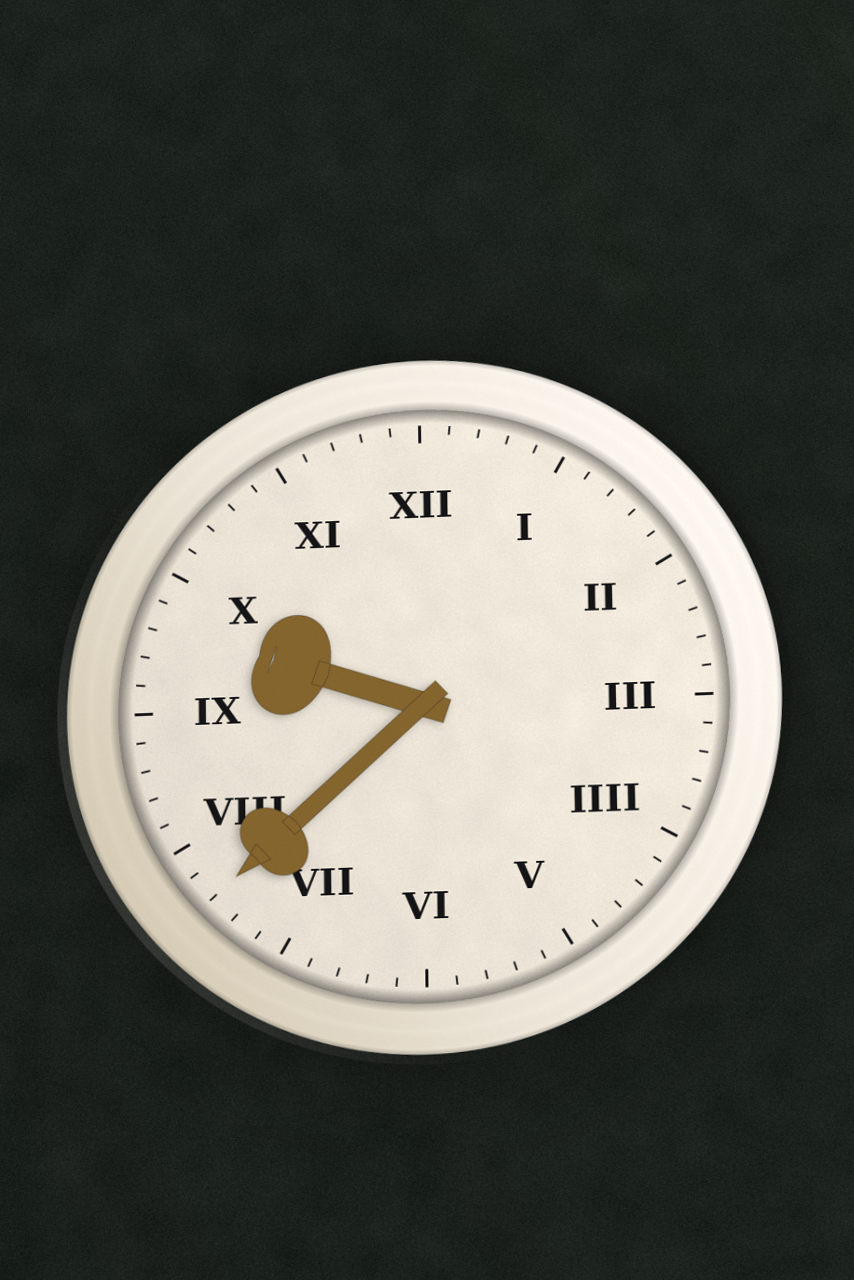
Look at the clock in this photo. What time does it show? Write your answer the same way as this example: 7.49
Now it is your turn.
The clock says 9.38
